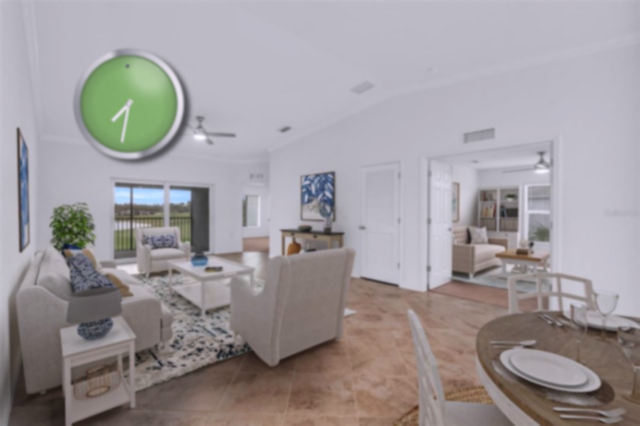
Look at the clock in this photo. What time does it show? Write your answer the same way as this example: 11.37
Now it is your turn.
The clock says 7.32
